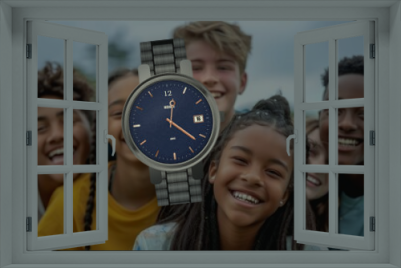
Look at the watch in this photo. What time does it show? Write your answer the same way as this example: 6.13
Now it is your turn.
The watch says 12.22
